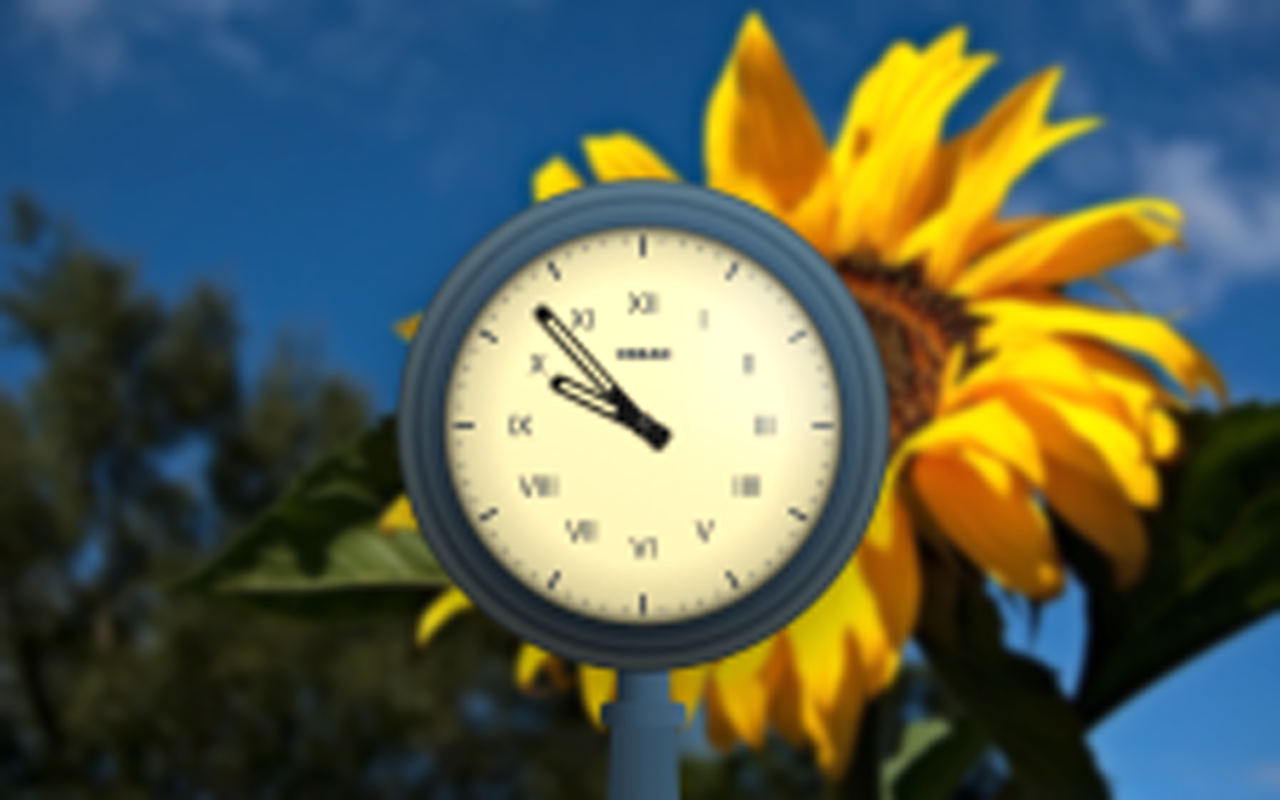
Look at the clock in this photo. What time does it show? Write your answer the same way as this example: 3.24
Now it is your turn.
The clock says 9.53
